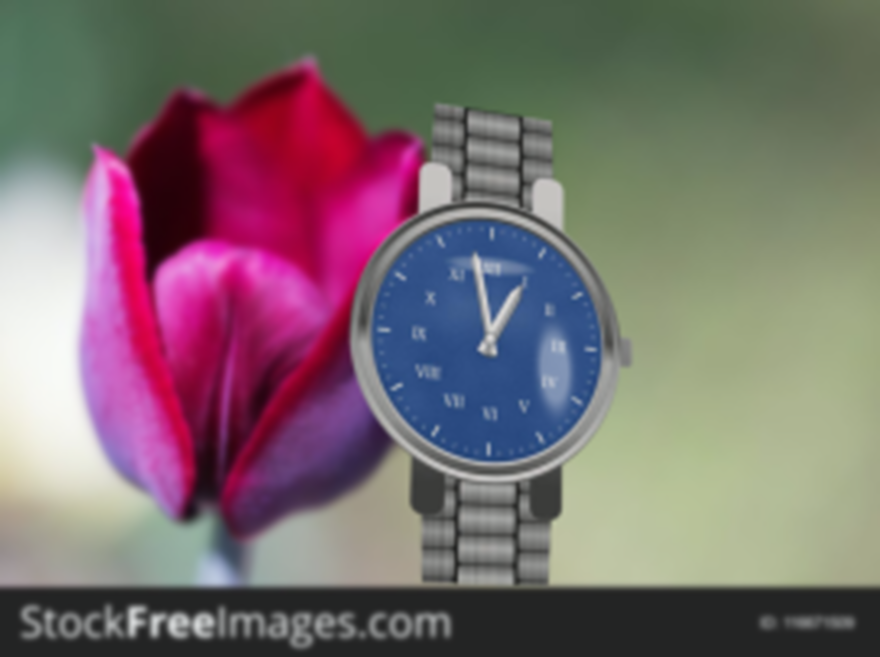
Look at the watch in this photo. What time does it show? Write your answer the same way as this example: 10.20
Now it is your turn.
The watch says 12.58
